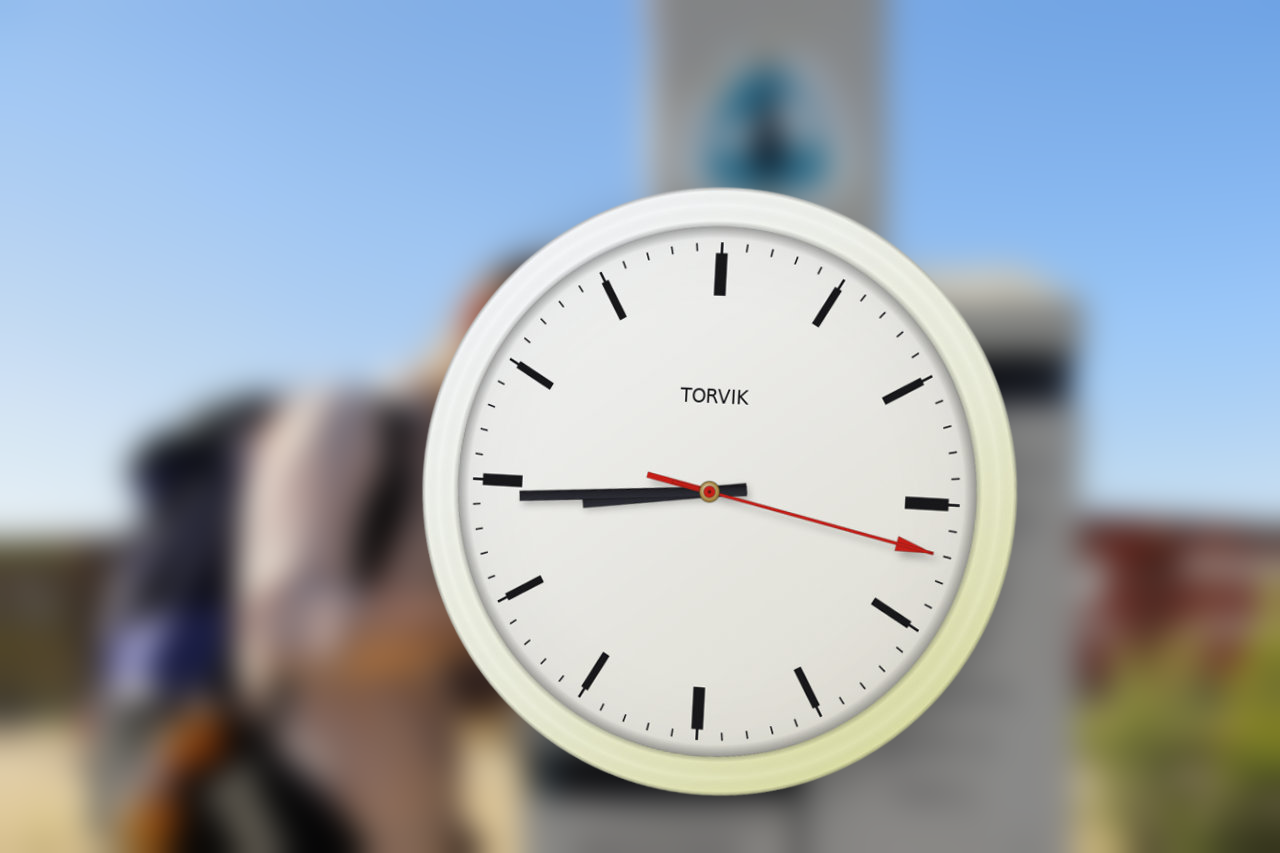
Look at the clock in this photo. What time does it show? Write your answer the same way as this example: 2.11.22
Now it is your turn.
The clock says 8.44.17
